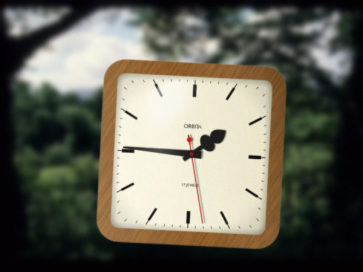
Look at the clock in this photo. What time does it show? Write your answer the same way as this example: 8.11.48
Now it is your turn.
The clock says 1.45.28
